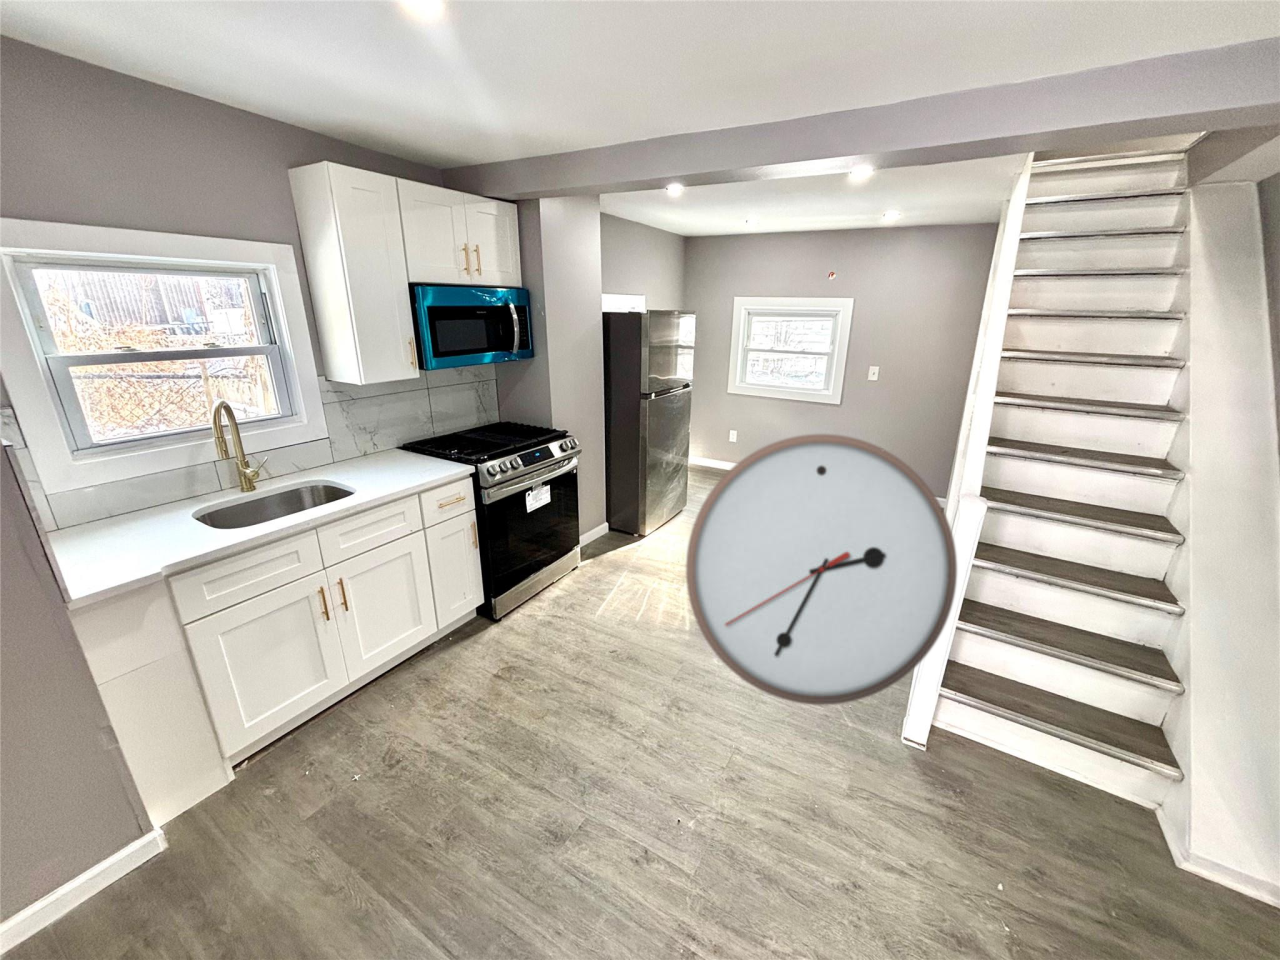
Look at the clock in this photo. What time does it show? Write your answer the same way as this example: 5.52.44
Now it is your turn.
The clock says 2.34.40
